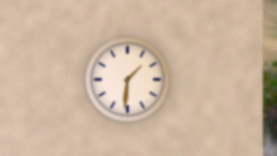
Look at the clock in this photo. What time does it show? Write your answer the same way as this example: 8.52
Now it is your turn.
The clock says 1.31
